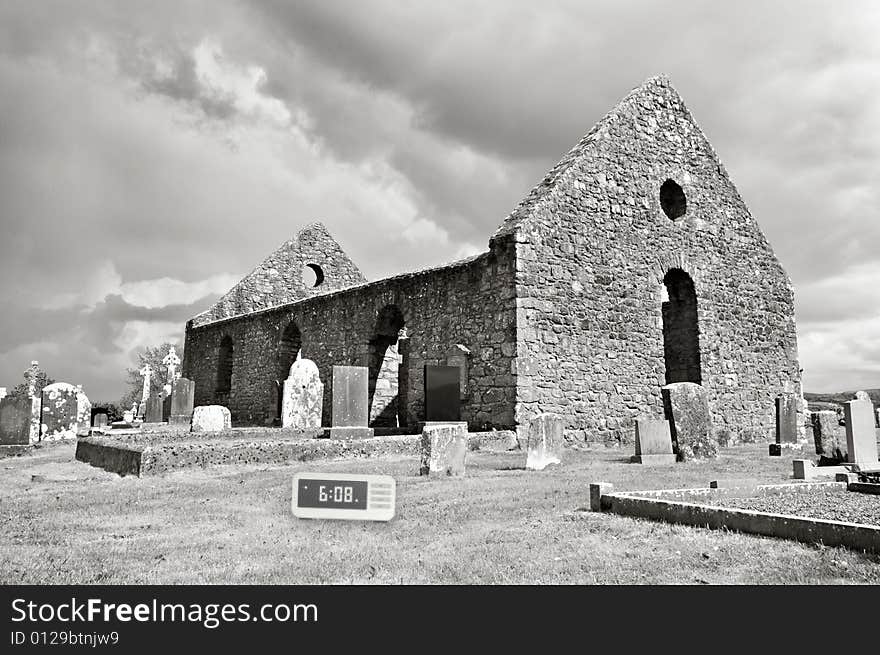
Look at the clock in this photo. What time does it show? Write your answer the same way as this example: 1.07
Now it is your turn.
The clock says 6.08
